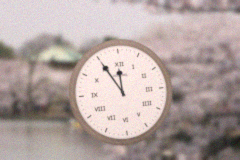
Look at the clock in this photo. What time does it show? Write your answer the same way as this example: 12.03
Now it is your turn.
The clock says 11.55
